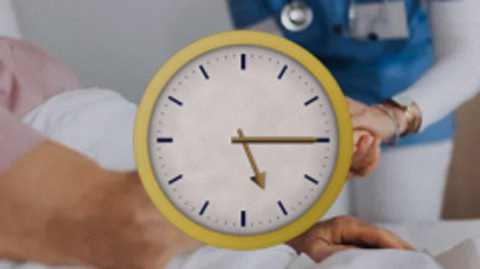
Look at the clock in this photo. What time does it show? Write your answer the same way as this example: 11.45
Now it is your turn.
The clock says 5.15
